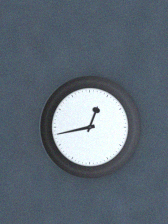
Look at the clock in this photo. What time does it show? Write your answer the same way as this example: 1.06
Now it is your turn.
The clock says 12.43
